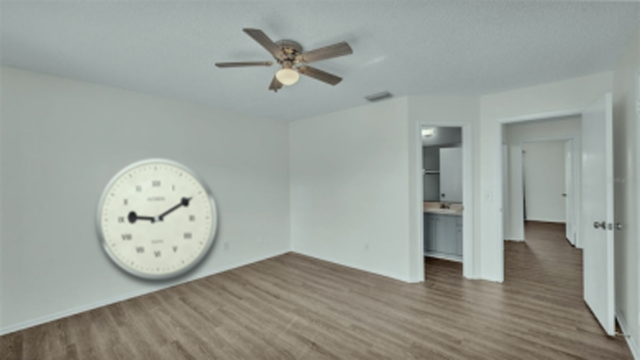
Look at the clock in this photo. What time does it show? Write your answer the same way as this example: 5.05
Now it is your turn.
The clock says 9.10
